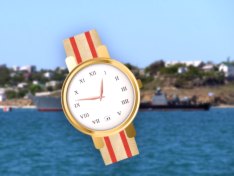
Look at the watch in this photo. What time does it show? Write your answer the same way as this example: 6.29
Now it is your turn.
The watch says 12.47
